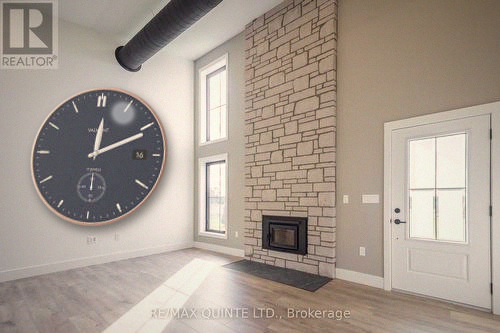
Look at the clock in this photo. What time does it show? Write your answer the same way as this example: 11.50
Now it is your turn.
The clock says 12.11
